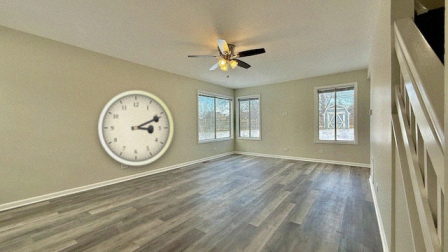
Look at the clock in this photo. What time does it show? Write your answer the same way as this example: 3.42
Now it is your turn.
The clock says 3.11
